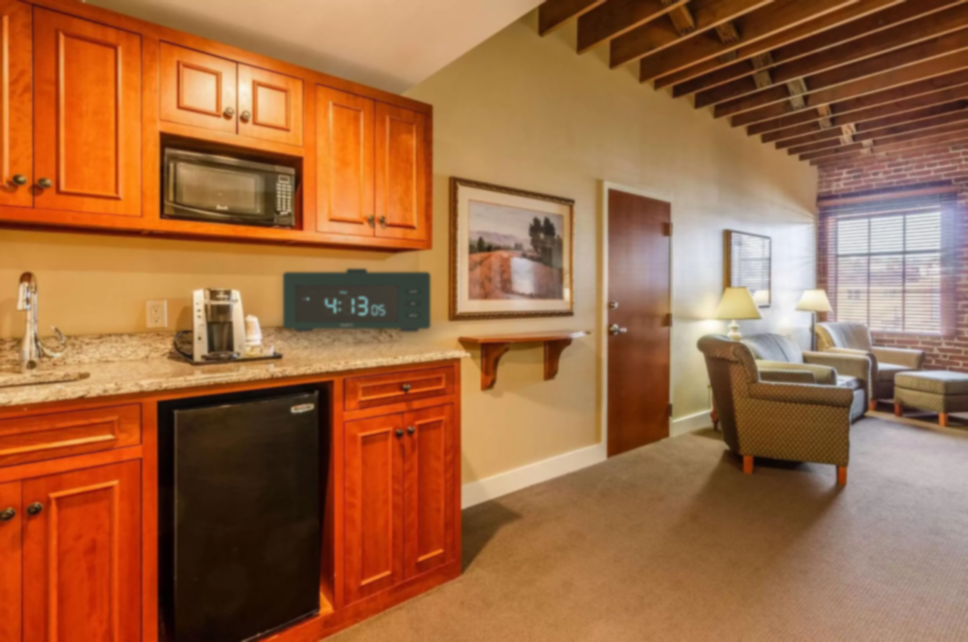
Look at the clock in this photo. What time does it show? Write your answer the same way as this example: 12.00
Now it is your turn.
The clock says 4.13
